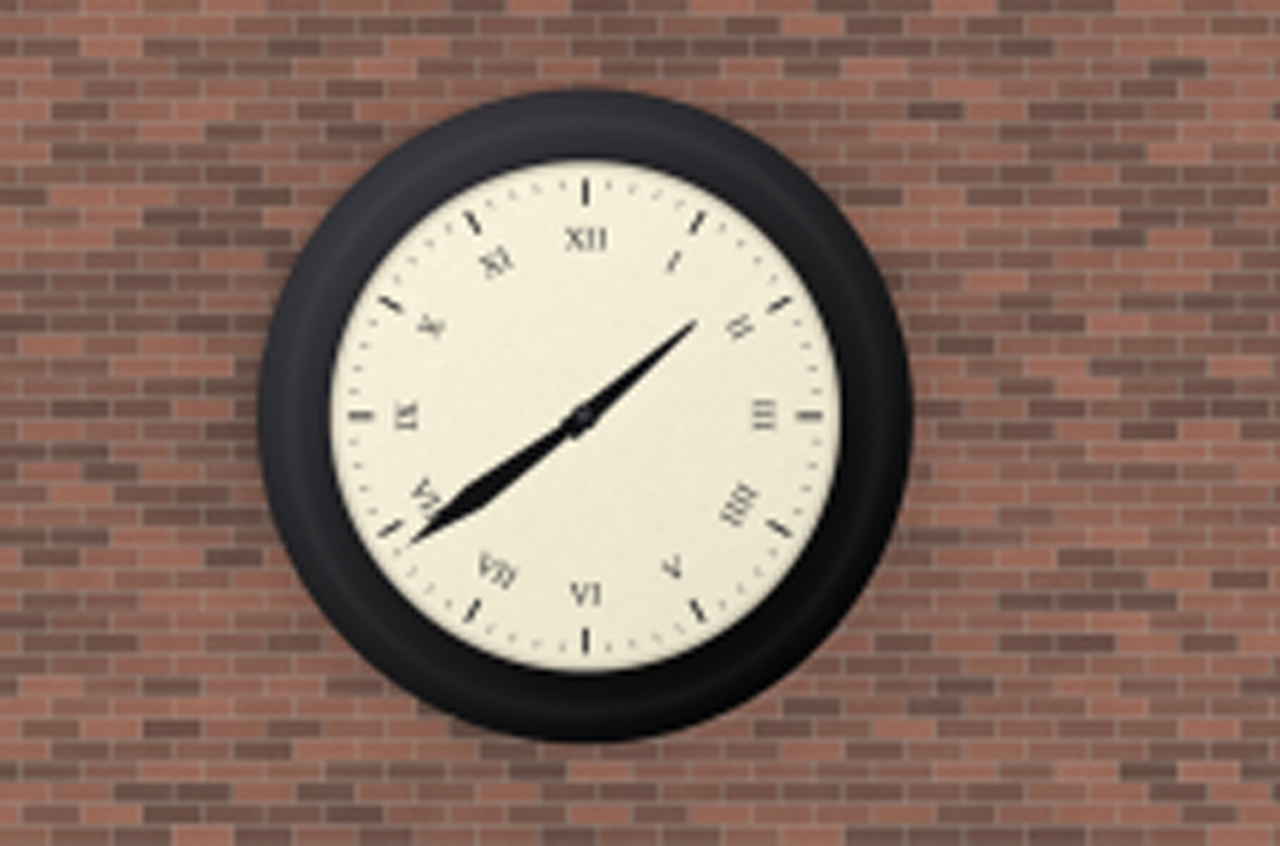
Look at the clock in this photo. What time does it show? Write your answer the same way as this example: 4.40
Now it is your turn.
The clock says 1.39
